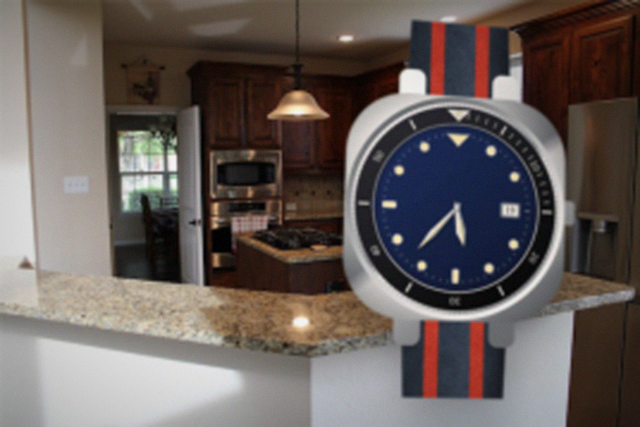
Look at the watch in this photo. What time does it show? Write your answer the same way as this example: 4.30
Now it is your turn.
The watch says 5.37
